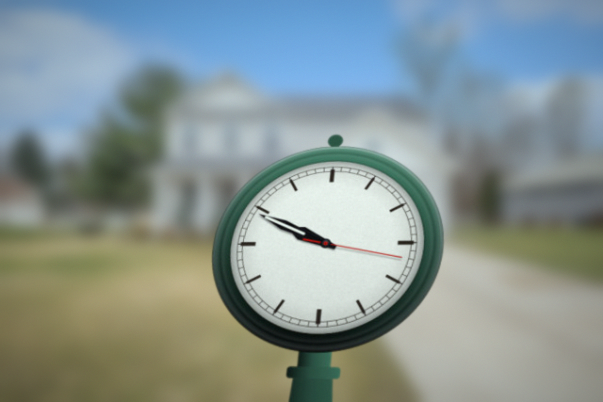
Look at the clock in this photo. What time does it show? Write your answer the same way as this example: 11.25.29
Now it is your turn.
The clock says 9.49.17
